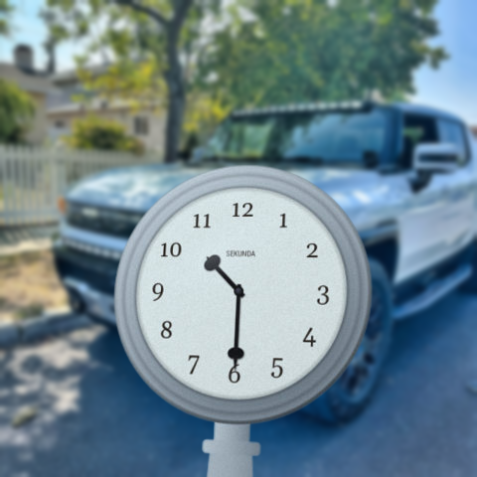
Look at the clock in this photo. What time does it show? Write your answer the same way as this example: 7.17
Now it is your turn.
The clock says 10.30
